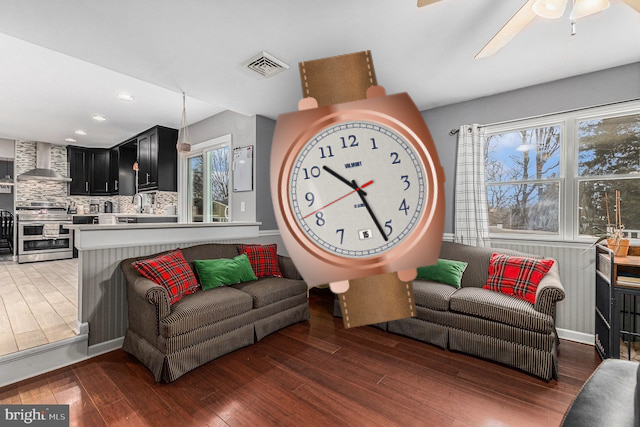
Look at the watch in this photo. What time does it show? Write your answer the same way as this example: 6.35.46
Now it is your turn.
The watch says 10.26.42
